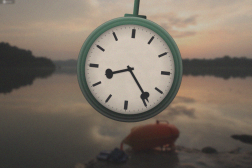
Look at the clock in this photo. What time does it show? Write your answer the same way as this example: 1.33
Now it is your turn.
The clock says 8.24
